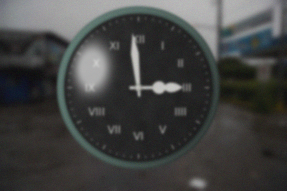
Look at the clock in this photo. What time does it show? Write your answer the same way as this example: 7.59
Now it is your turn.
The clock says 2.59
